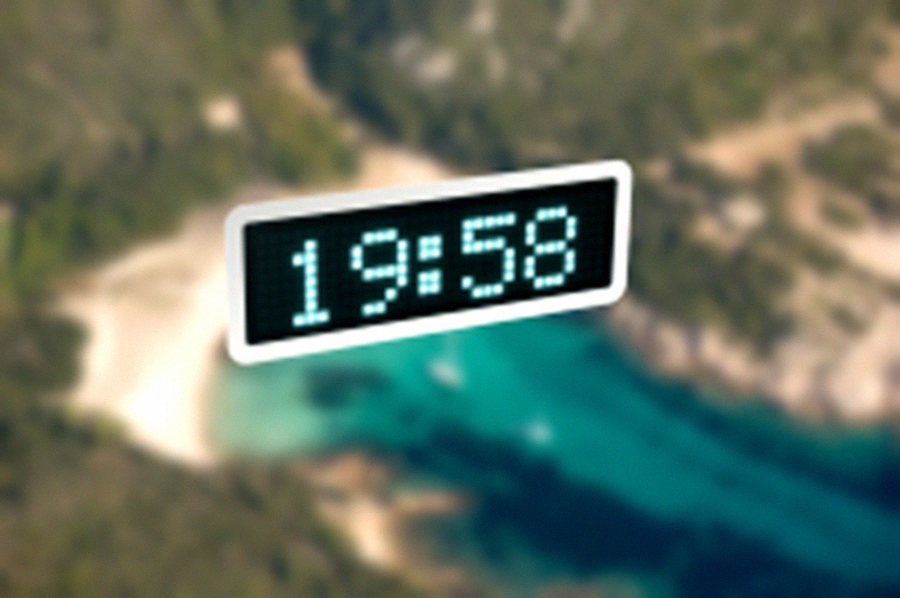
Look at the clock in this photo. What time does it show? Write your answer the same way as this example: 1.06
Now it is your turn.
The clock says 19.58
